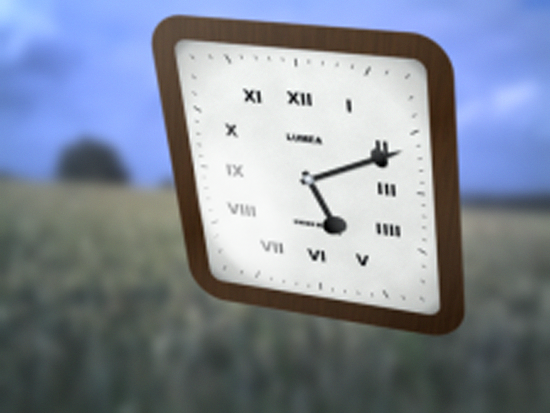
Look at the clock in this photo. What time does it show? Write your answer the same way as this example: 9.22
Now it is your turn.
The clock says 5.11
